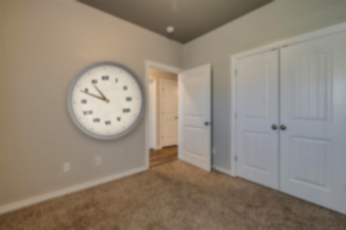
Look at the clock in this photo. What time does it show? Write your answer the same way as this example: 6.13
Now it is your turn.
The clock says 10.49
